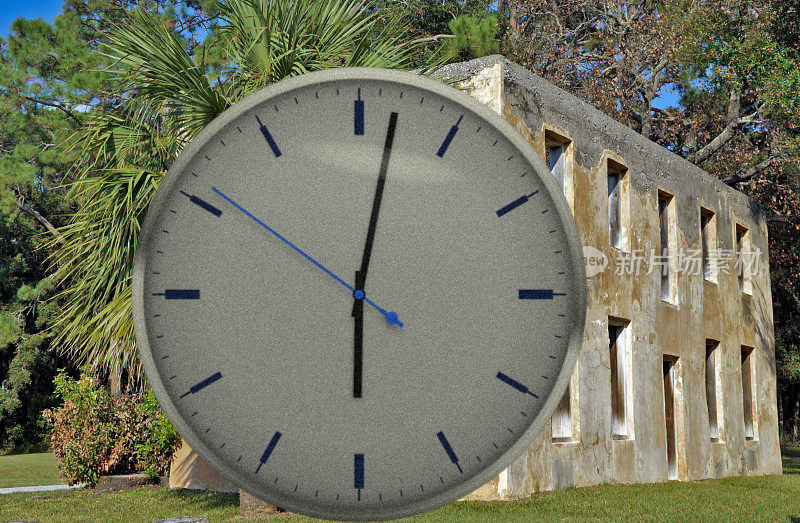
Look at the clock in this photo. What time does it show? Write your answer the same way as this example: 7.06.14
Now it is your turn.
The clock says 6.01.51
